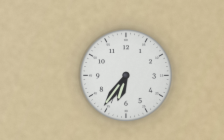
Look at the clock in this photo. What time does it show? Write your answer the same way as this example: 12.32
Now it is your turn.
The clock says 6.36
